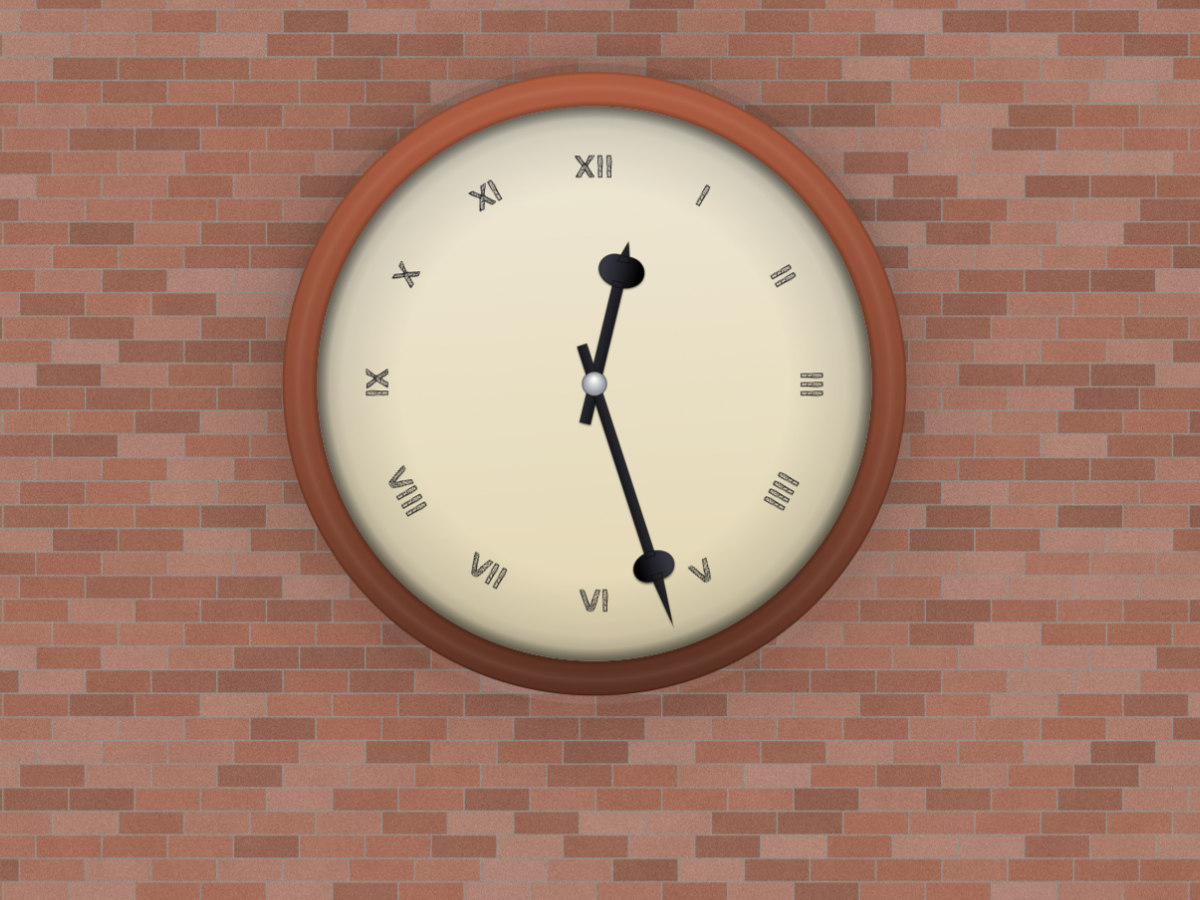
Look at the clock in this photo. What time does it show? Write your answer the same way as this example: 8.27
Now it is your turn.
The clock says 12.27
